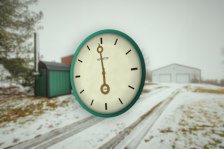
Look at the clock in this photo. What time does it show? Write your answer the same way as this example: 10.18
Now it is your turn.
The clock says 5.59
